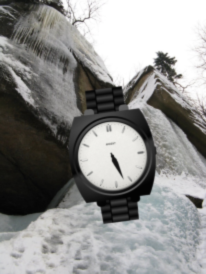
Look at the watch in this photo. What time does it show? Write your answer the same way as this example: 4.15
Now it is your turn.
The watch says 5.27
